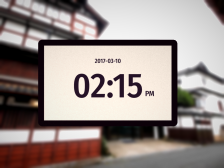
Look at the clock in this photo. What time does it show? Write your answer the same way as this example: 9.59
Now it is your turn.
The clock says 2.15
